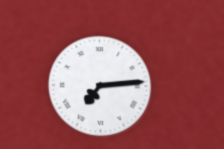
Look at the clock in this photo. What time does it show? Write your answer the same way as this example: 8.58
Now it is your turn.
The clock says 7.14
